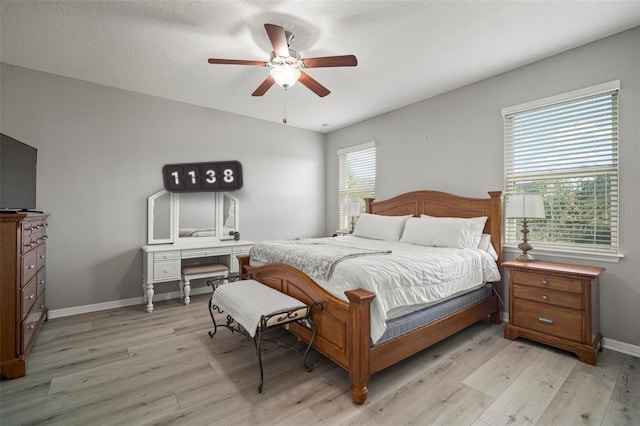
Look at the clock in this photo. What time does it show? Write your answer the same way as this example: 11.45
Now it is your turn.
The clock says 11.38
